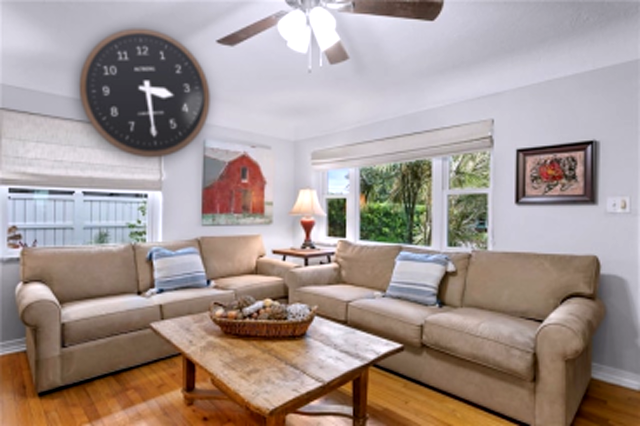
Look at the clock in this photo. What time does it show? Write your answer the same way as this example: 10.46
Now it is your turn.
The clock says 3.30
